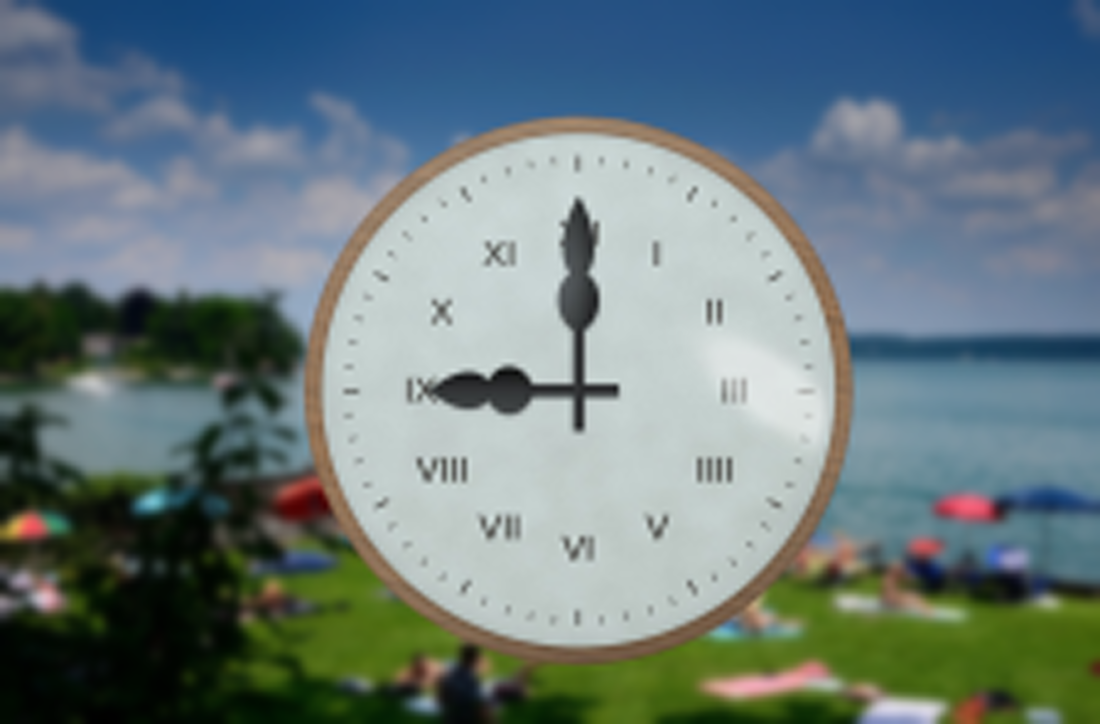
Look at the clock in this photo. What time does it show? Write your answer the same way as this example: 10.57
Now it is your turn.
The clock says 9.00
